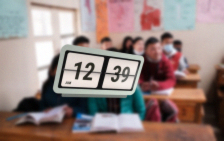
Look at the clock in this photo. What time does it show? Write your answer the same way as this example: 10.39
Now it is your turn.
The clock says 12.39
